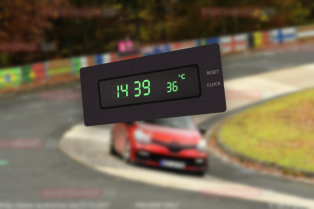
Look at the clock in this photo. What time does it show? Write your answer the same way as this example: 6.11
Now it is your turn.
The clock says 14.39
